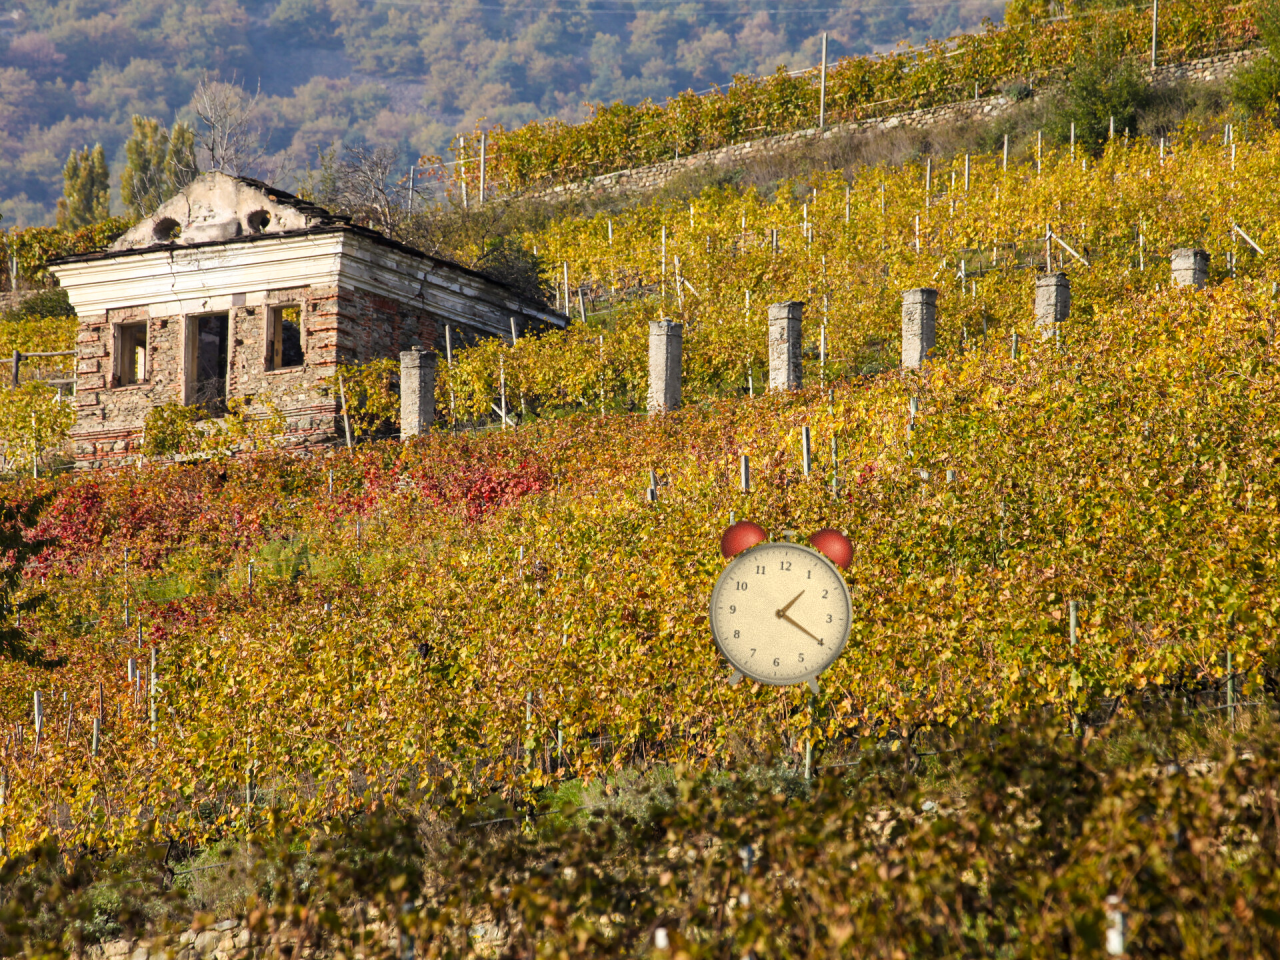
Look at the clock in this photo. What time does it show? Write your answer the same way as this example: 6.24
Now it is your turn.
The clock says 1.20
